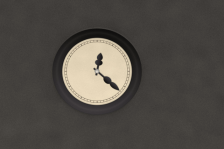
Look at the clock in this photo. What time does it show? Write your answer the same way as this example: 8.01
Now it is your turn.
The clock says 12.22
